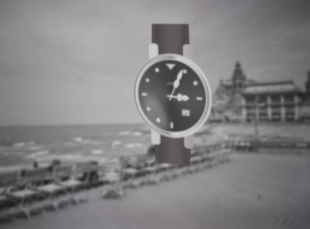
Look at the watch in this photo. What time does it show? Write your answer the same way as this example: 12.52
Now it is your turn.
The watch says 3.04
